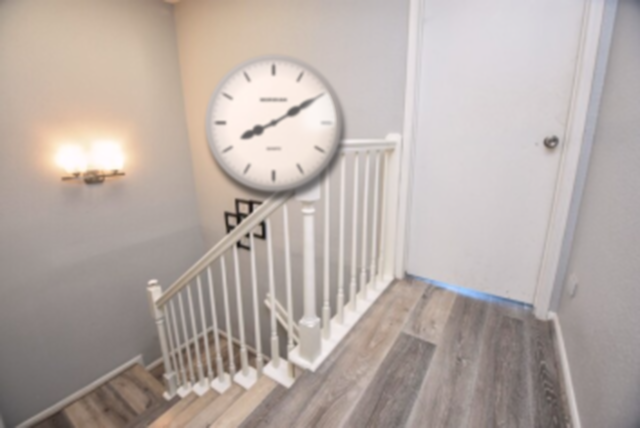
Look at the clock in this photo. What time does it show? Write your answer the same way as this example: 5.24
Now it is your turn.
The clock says 8.10
